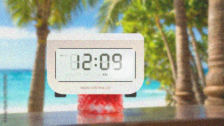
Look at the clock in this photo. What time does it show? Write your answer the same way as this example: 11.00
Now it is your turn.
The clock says 12.09
